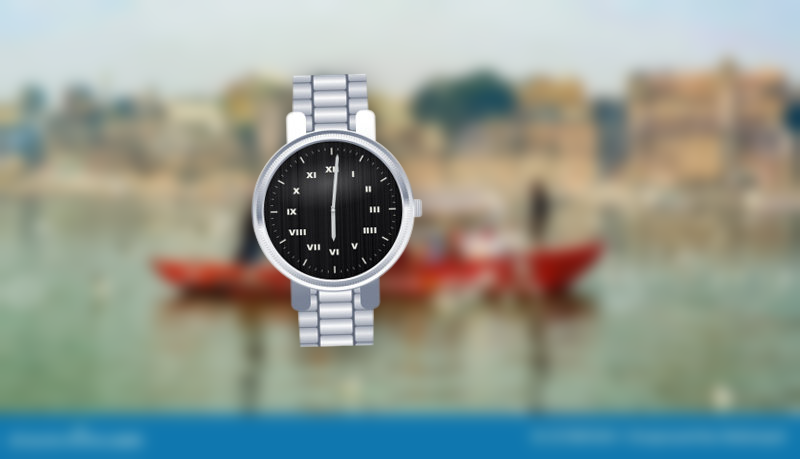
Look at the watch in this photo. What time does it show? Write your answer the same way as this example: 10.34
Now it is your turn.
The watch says 6.01
